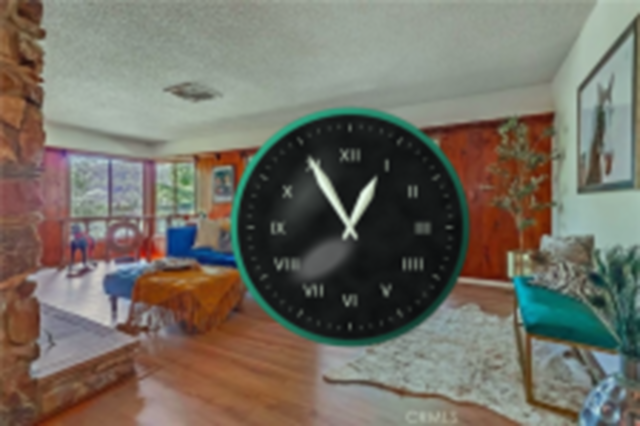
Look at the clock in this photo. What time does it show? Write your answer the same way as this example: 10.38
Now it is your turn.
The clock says 12.55
